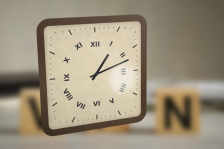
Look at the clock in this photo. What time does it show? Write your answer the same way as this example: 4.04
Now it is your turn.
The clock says 1.12
